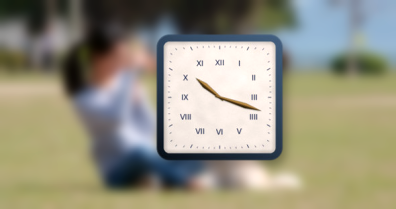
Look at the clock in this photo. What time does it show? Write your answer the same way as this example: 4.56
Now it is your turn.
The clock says 10.18
